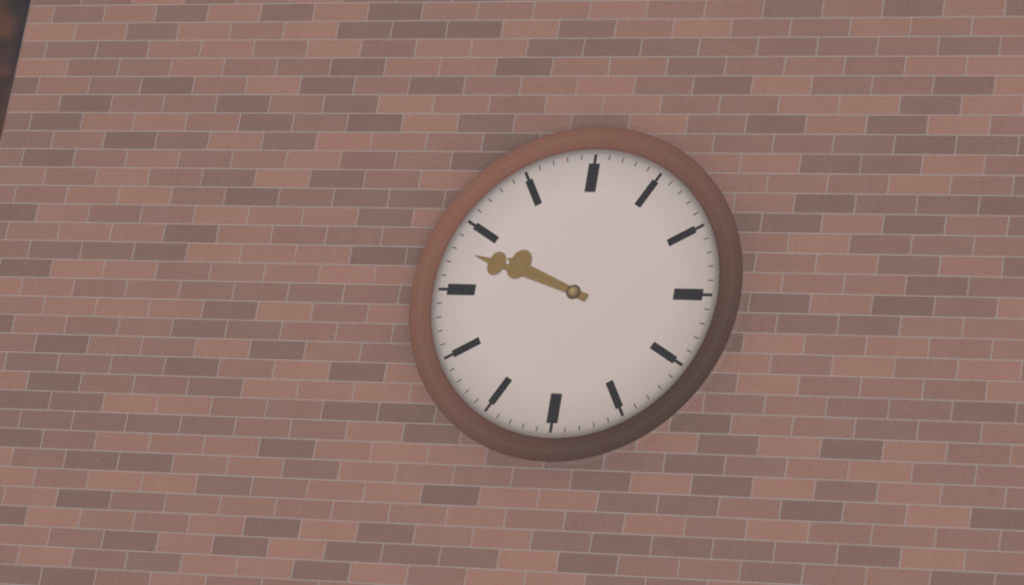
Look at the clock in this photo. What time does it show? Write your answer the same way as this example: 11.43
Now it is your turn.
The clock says 9.48
